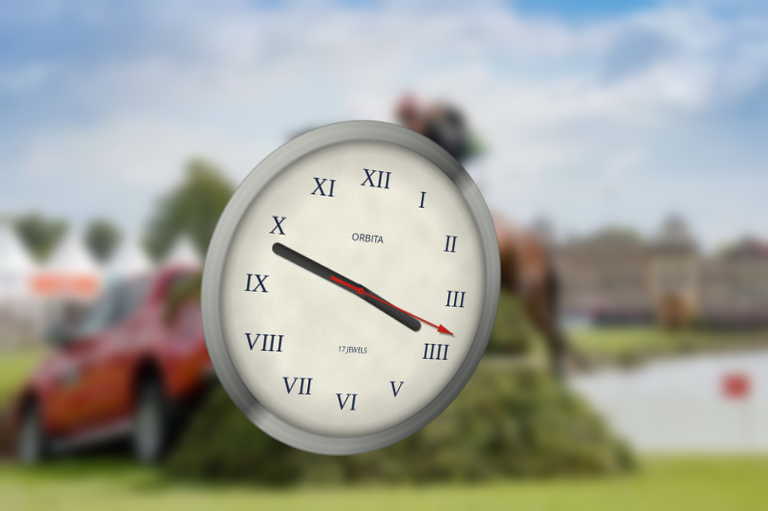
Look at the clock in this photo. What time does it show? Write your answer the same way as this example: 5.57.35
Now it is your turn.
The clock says 3.48.18
